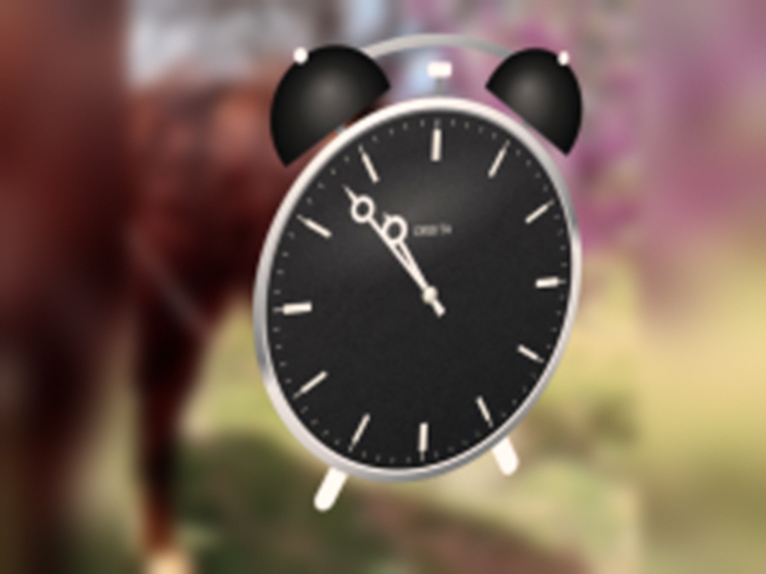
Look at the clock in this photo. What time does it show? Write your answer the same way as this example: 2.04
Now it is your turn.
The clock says 10.53
